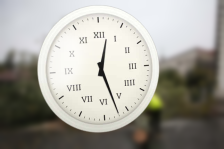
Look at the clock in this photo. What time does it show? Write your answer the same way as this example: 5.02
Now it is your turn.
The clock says 12.27
